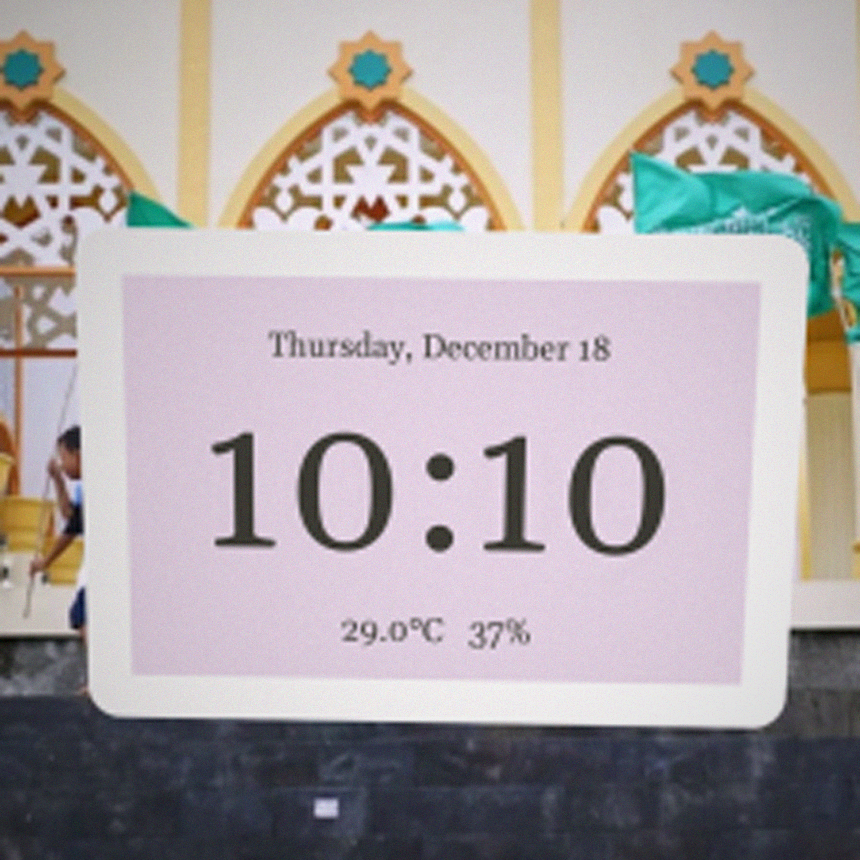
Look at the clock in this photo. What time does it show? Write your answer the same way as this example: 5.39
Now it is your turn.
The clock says 10.10
